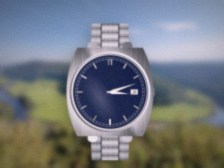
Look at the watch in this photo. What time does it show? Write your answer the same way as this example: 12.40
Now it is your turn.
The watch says 3.12
